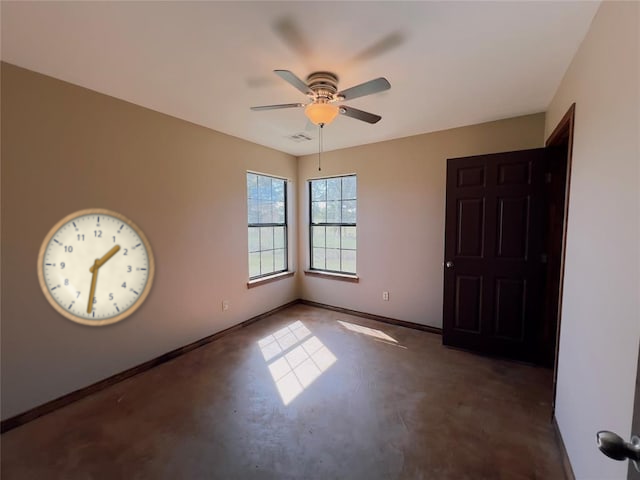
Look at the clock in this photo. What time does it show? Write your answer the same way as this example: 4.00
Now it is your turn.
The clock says 1.31
